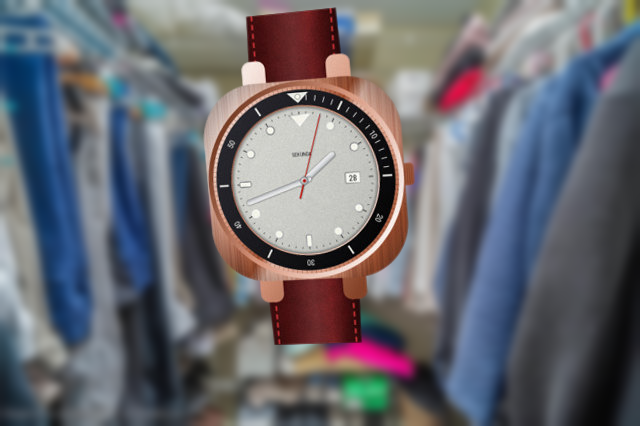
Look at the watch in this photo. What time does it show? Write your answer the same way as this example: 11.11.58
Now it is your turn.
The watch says 1.42.03
